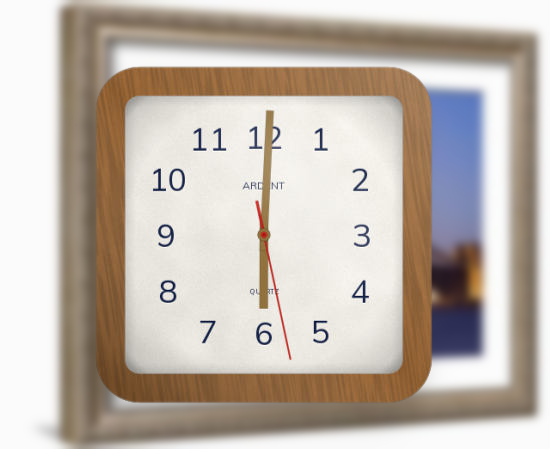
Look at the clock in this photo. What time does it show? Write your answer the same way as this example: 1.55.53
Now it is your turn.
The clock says 6.00.28
